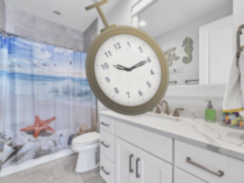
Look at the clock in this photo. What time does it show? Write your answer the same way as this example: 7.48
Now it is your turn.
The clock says 10.15
